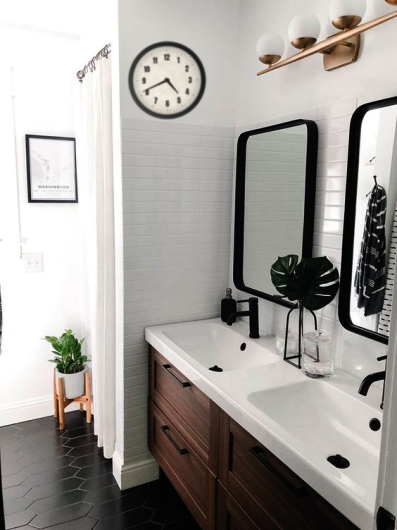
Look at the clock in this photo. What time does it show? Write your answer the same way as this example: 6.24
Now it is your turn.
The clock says 4.41
